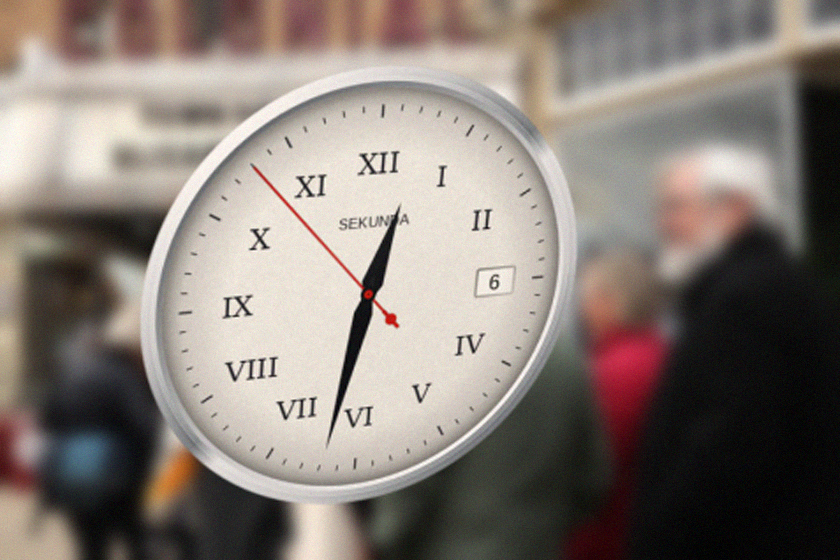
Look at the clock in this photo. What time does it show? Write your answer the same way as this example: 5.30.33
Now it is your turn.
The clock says 12.31.53
